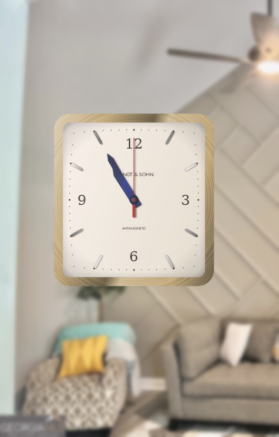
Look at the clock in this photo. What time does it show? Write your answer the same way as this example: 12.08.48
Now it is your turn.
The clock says 10.55.00
